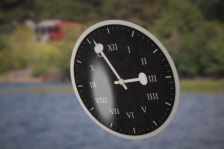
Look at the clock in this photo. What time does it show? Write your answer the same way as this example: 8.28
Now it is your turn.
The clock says 2.56
